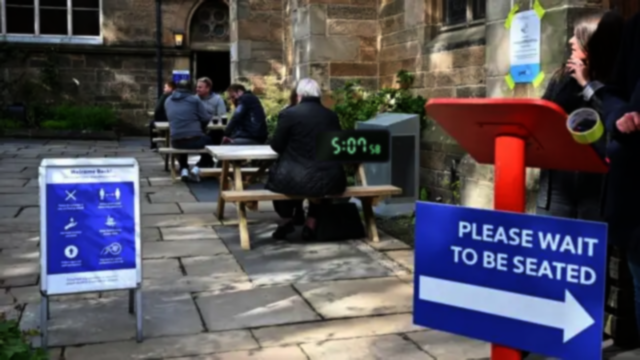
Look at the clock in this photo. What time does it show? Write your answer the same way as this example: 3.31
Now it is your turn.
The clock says 5.07
